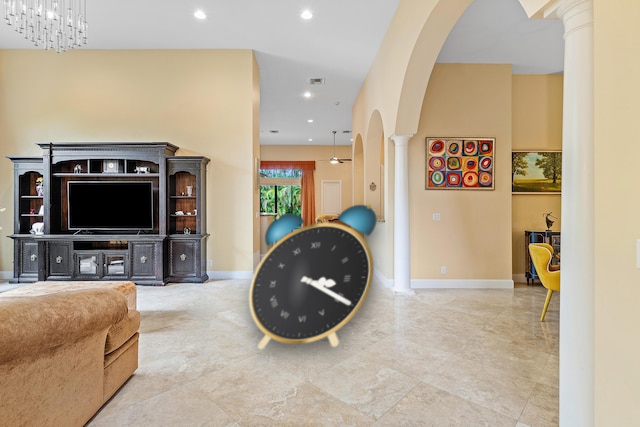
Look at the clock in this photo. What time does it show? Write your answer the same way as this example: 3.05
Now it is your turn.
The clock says 3.20
